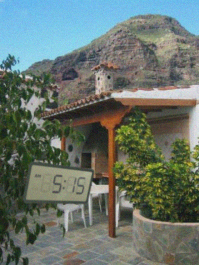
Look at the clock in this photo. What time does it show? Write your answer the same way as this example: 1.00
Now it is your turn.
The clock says 5.15
